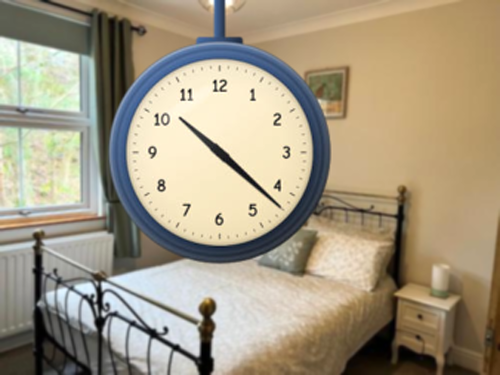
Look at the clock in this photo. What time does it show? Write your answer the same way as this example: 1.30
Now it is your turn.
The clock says 10.22
